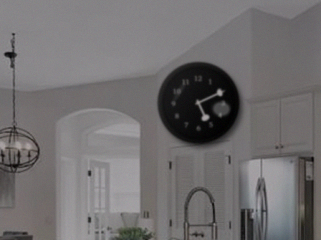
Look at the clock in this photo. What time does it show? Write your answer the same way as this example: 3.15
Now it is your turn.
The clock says 5.11
